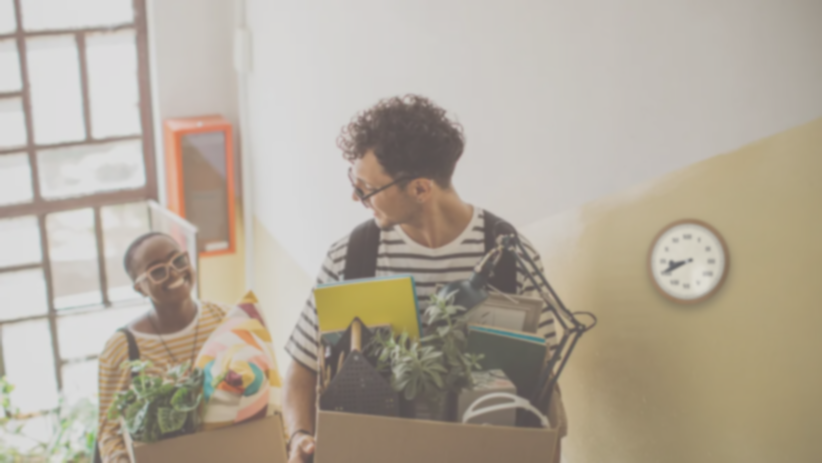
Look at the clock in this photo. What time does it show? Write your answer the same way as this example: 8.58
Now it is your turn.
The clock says 8.41
